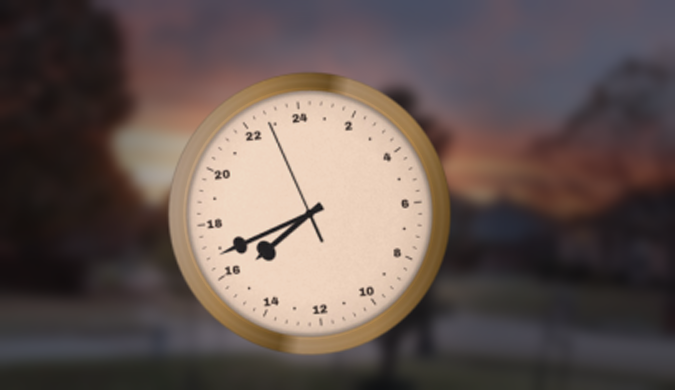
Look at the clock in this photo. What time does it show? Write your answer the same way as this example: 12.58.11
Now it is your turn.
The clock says 15.41.57
